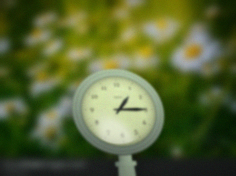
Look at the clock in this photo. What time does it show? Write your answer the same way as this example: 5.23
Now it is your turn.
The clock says 1.15
